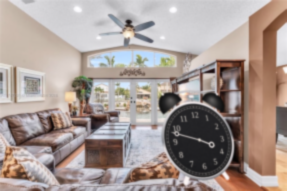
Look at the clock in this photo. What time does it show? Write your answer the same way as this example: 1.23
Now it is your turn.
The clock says 3.48
